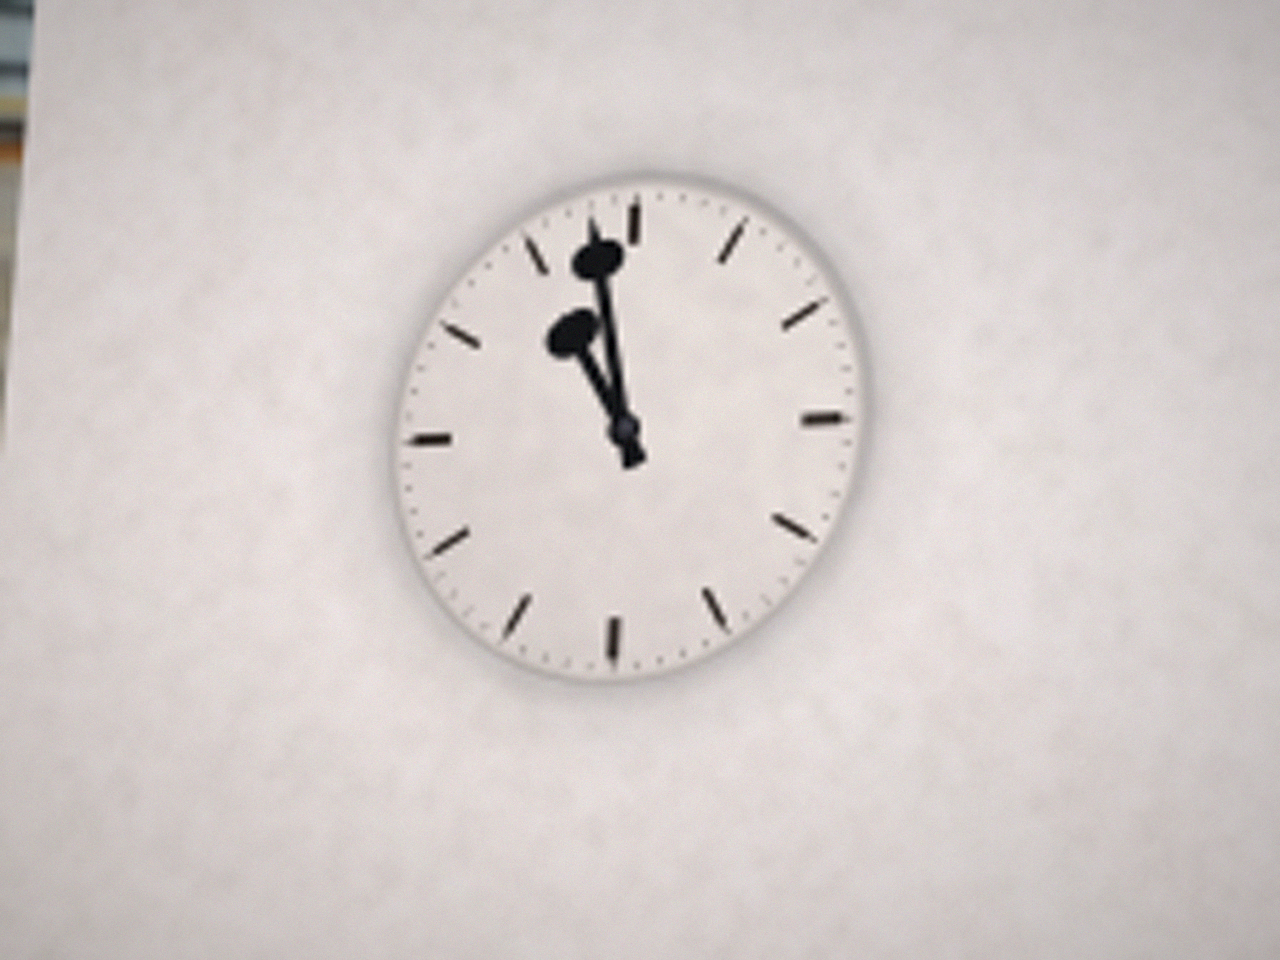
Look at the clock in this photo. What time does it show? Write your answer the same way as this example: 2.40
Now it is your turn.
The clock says 10.58
